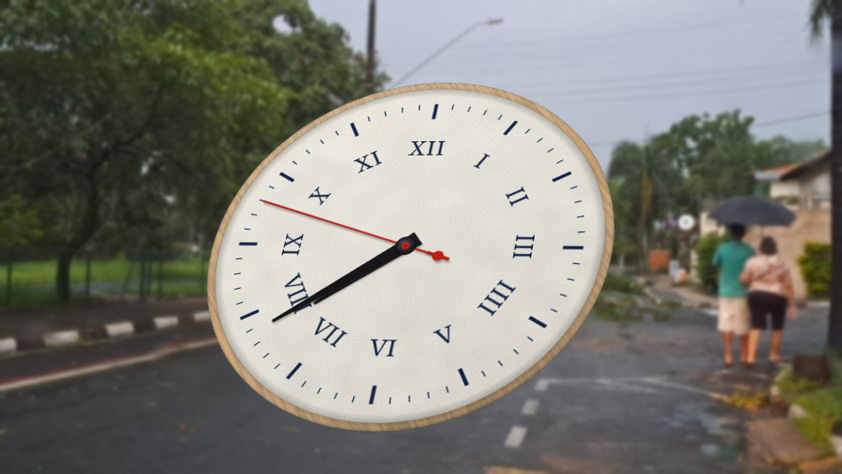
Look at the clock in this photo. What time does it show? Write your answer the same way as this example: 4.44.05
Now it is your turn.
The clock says 7.38.48
